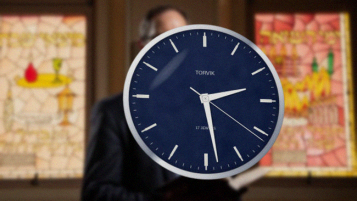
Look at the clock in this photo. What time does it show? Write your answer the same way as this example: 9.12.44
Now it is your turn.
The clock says 2.28.21
